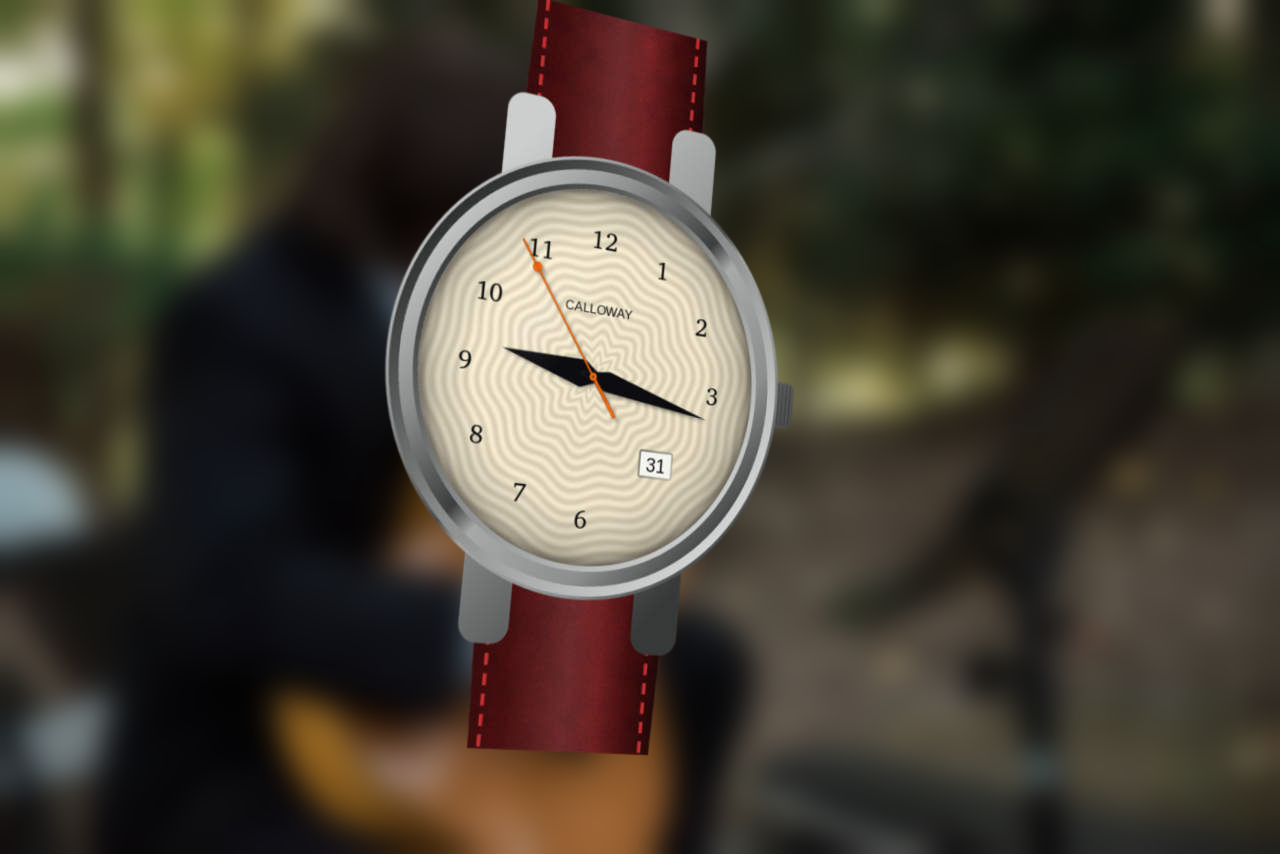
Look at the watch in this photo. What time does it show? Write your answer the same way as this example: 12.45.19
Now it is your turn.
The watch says 9.16.54
